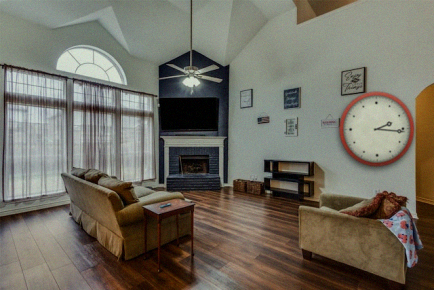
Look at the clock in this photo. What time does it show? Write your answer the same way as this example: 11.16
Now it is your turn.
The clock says 2.16
